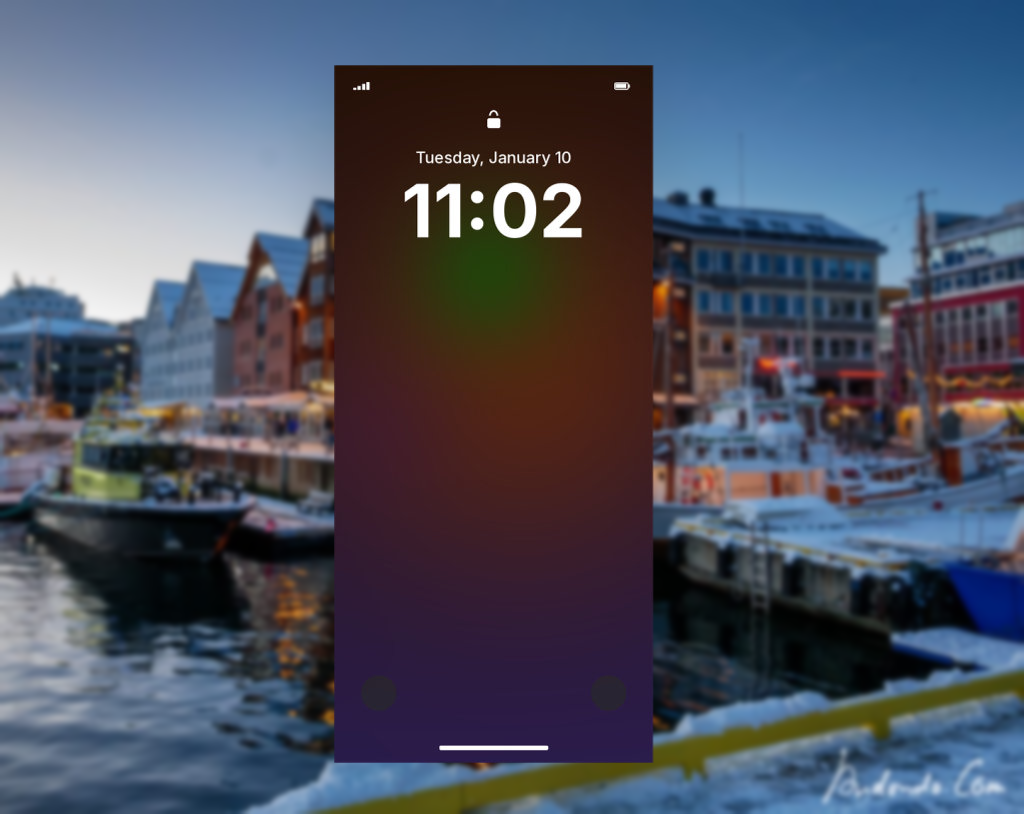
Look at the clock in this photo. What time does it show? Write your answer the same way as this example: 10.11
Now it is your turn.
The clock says 11.02
